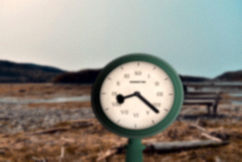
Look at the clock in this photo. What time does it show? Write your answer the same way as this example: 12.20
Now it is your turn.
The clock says 8.22
